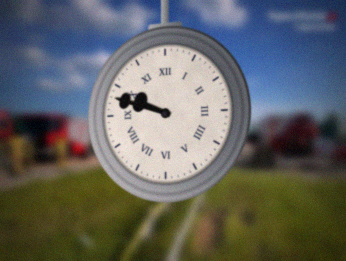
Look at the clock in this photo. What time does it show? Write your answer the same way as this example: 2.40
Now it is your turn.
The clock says 9.48
